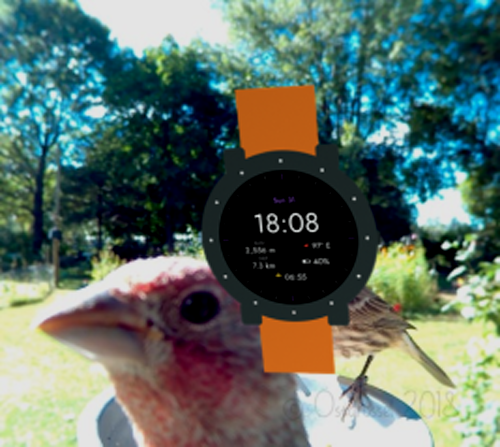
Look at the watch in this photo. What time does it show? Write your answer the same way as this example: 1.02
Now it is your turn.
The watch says 18.08
